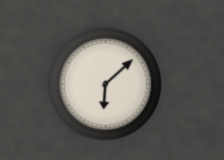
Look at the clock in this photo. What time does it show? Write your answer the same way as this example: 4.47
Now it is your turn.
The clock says 6.08
